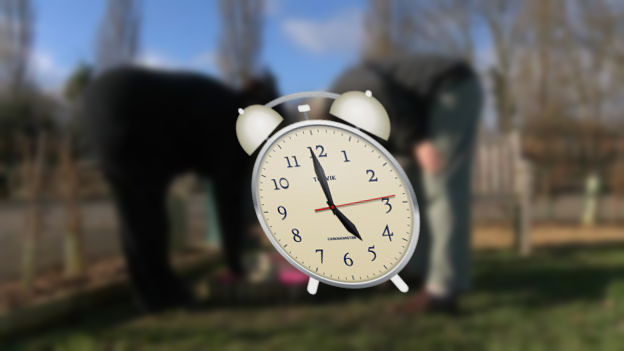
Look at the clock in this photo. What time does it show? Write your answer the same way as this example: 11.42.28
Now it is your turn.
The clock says 4.59.14
